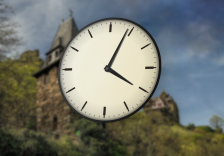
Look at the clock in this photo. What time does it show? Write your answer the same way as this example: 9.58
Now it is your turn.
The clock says 4.04
